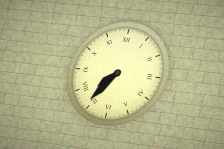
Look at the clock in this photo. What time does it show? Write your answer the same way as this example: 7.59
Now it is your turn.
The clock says 7.36
